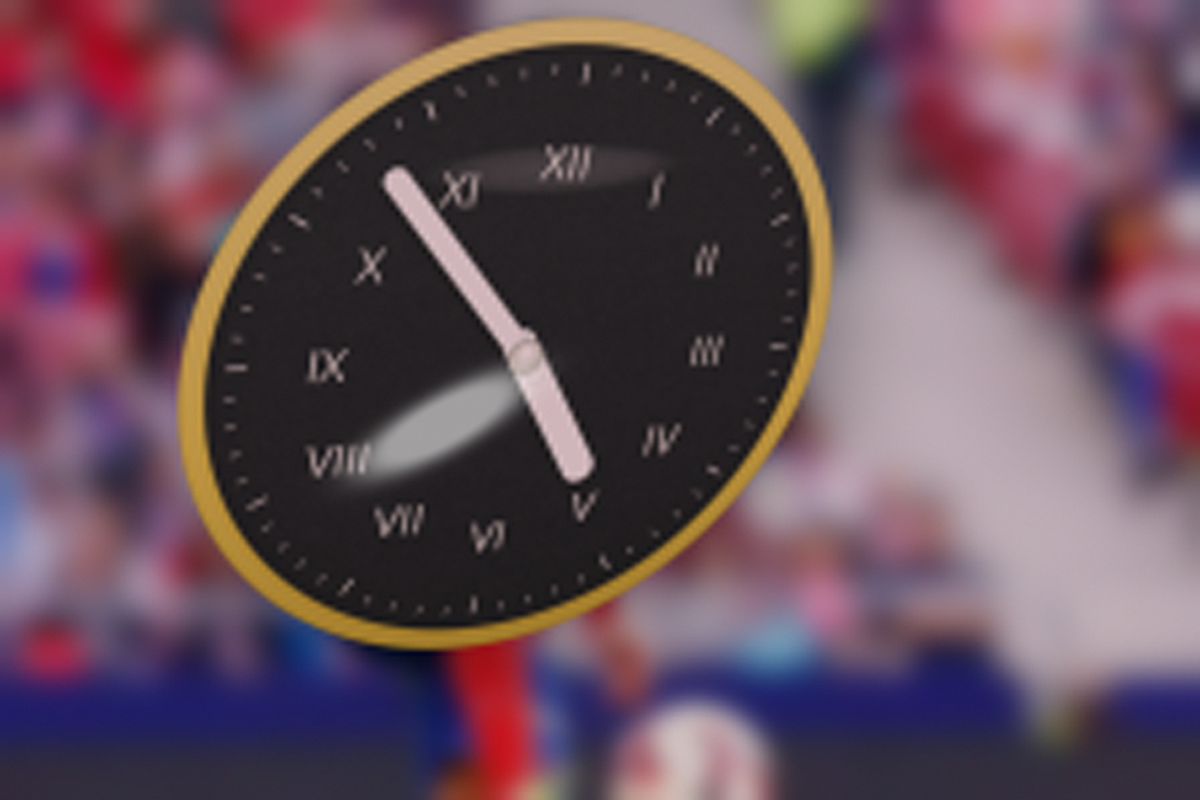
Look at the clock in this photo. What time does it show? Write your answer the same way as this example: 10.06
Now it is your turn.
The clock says 4.53
